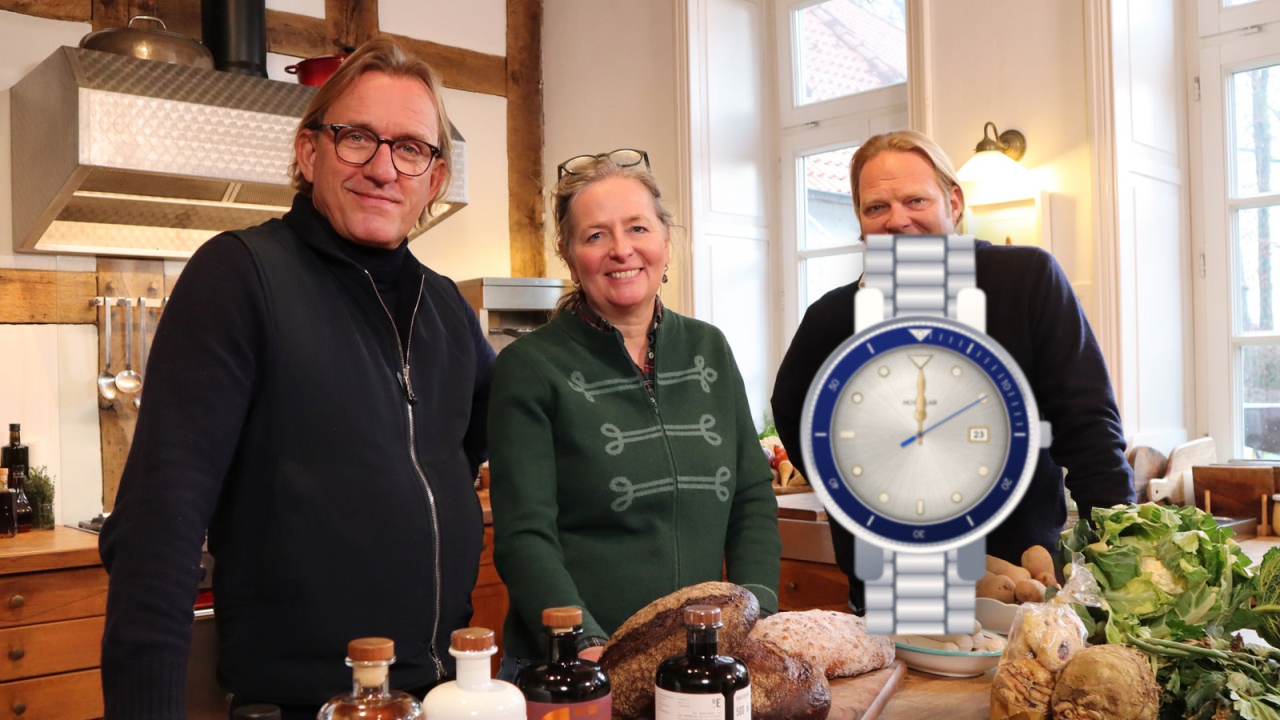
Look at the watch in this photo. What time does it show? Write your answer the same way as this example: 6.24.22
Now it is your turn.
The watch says 12.00.10
